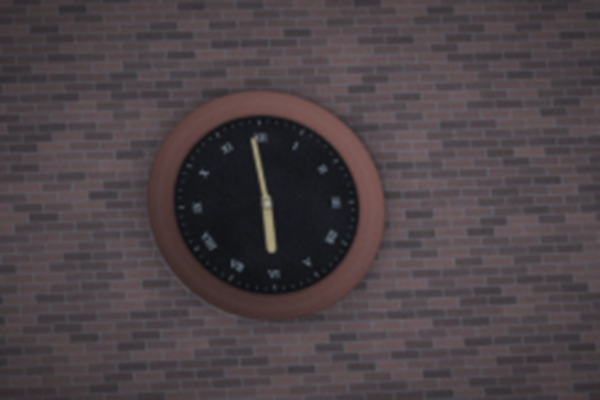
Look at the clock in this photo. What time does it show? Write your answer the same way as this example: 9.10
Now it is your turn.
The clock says 5.59
